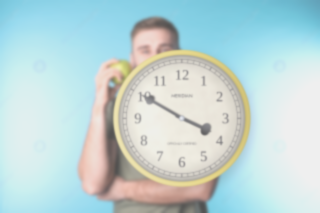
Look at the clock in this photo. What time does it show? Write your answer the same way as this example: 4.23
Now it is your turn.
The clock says 3.50
